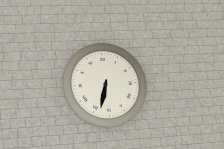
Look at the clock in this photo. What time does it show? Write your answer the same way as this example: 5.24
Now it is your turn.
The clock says 6.33
